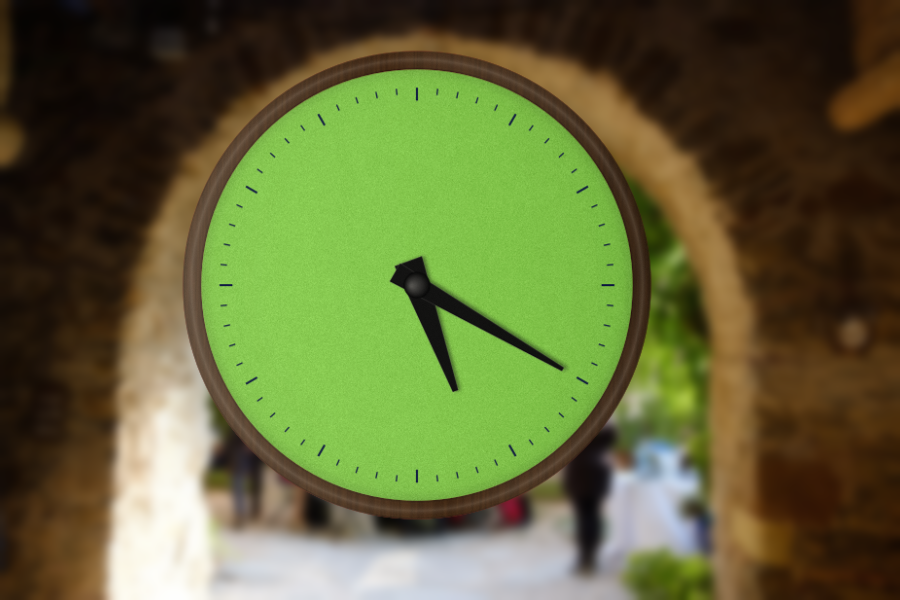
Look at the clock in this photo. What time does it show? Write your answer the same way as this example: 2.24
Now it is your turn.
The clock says 5.20
